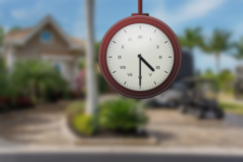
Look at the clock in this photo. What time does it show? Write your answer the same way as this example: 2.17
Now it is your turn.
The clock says 4.30
